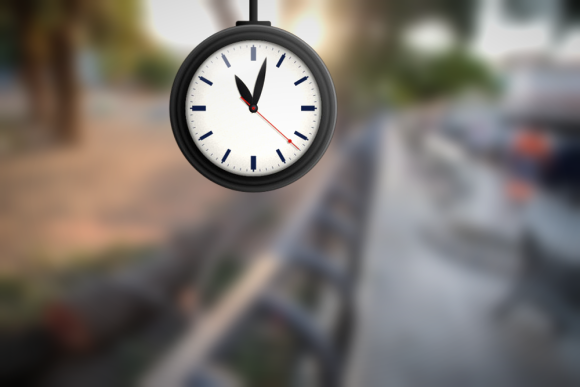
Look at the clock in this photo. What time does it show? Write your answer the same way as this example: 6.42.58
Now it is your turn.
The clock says 11.02.22
